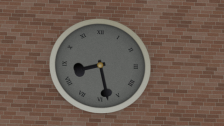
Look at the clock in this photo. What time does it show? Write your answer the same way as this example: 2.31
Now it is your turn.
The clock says 8.28
